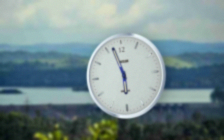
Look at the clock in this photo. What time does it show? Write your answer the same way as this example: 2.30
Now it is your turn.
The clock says 5.57
